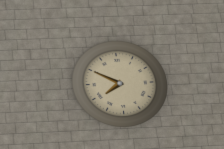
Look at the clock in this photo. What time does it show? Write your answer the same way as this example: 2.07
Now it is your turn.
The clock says 7.50
